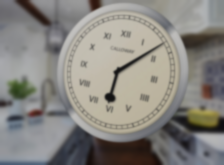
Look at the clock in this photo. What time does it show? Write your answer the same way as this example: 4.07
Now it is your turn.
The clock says 6.08
